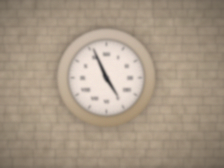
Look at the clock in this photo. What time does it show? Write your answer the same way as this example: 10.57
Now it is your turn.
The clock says 4.56
